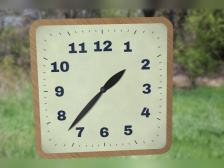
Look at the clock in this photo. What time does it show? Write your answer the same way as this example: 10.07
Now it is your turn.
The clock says 1.37
